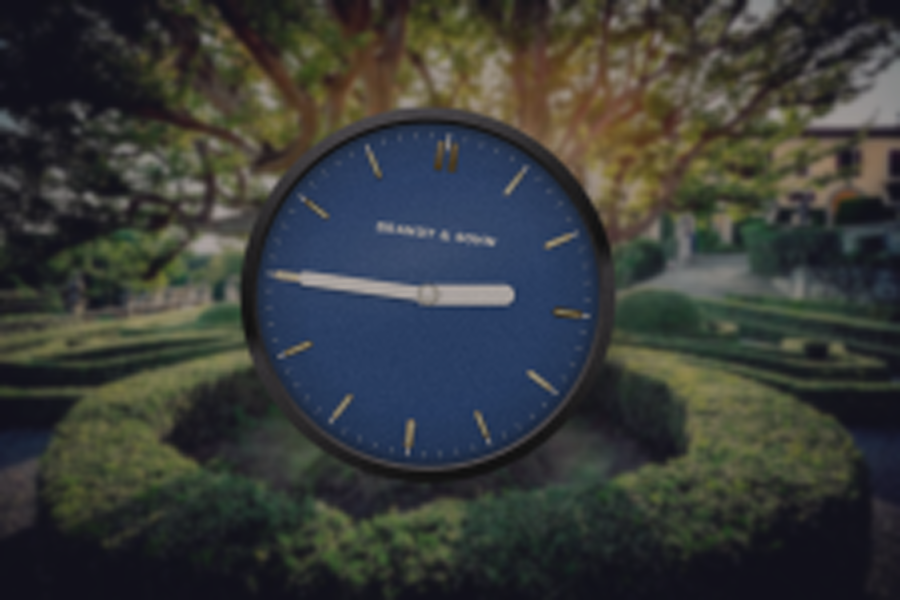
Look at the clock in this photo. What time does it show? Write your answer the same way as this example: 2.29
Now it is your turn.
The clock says 2.45
